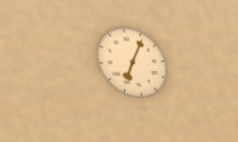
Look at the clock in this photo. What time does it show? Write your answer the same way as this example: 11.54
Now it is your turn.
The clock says 7.06
